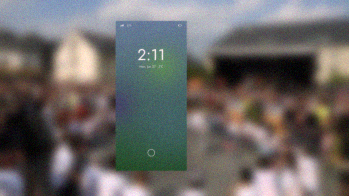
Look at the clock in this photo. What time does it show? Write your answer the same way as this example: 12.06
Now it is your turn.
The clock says 2.11
